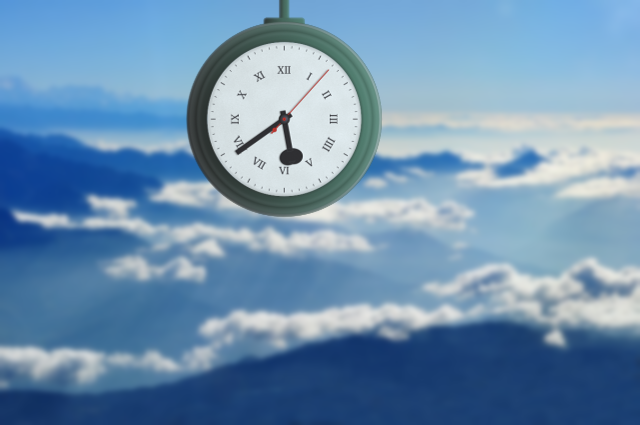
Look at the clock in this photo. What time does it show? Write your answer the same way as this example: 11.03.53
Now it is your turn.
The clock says 5.39.07
